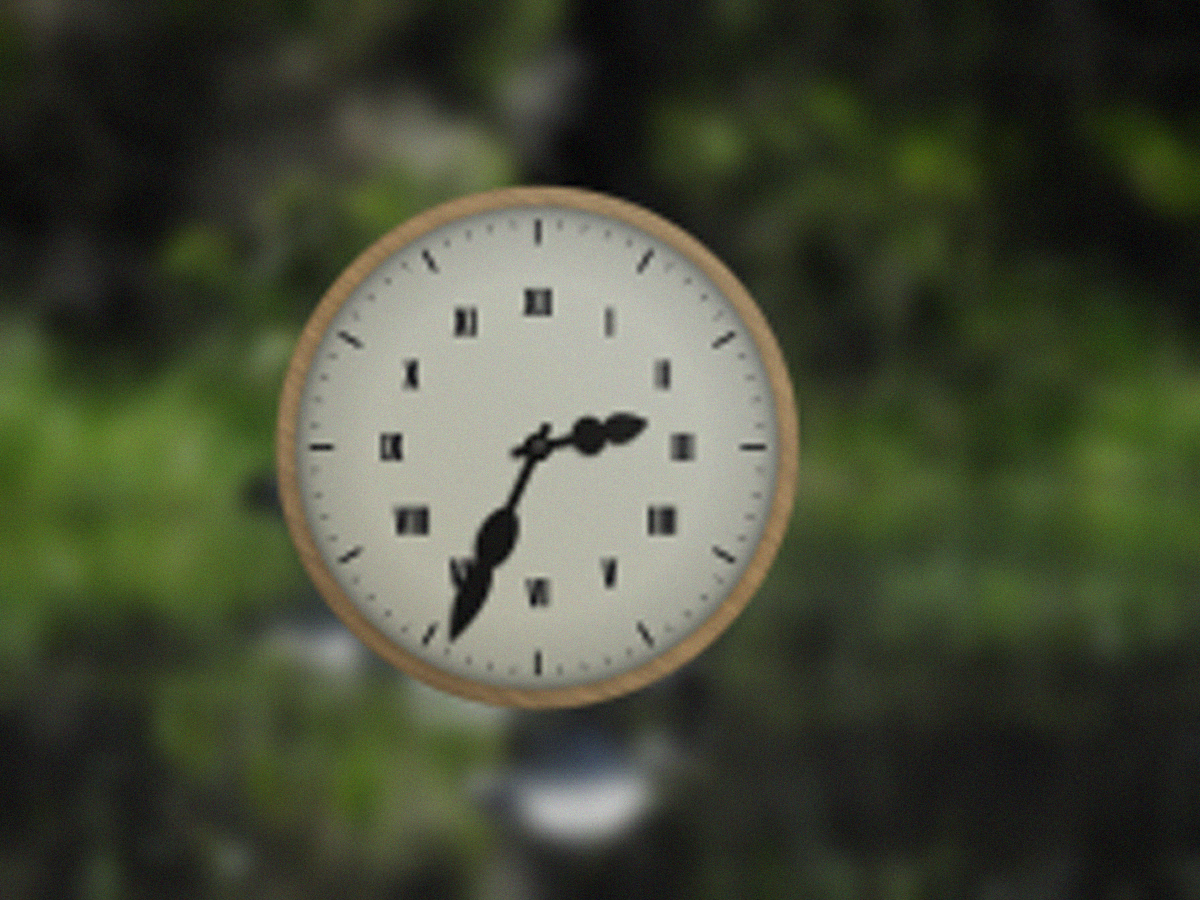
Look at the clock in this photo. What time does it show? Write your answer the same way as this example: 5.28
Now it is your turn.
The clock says 2.34
